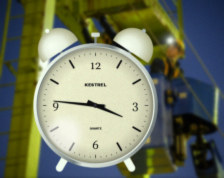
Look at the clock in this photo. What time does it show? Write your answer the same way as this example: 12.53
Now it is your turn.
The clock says 3.46
